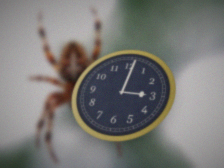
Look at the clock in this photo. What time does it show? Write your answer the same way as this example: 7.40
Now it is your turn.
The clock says 3.01
